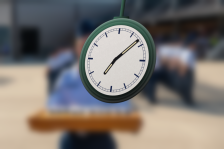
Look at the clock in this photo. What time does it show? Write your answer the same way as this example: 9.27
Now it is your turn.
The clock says 7.08
